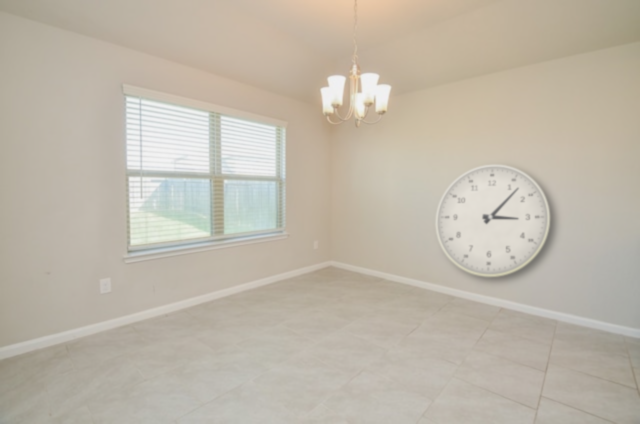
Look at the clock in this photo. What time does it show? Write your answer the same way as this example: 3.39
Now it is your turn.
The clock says 3.07
